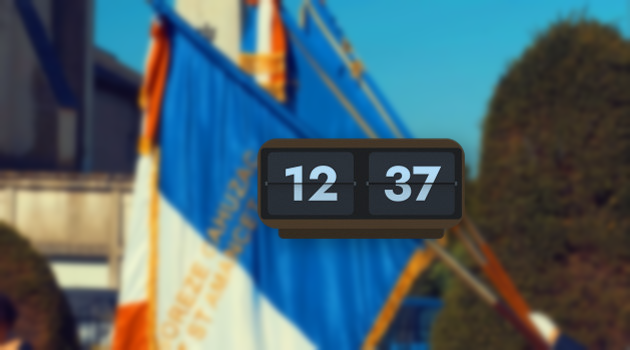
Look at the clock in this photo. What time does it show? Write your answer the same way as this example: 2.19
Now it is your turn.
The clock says 12.37
